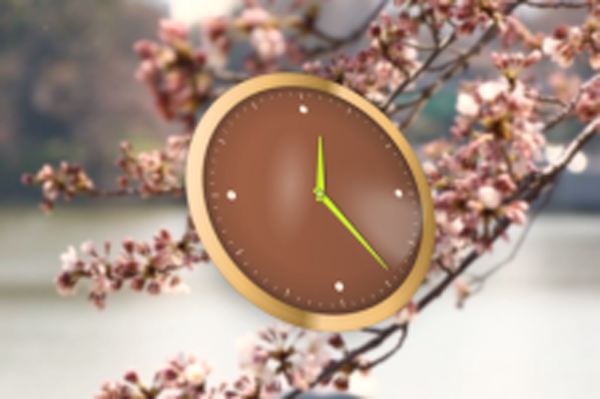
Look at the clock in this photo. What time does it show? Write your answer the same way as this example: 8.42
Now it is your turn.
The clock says 12.24
